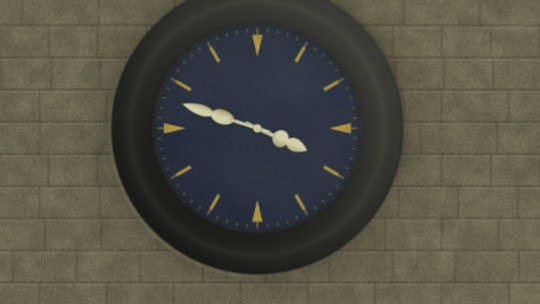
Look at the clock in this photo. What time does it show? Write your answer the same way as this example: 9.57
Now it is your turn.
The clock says 3.48
